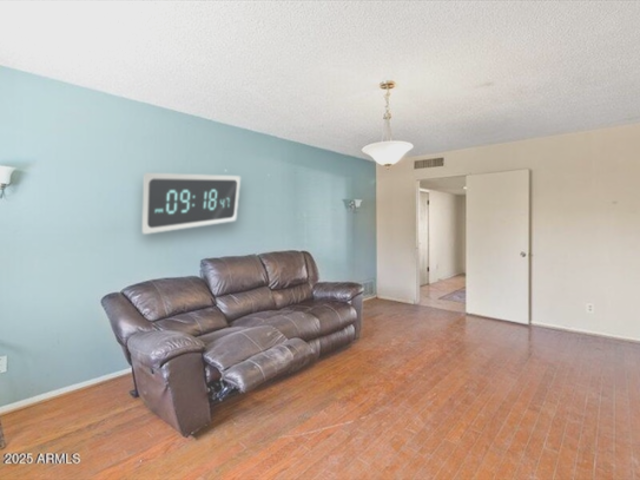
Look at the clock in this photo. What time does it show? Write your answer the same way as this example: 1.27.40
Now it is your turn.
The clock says 9.18.47
